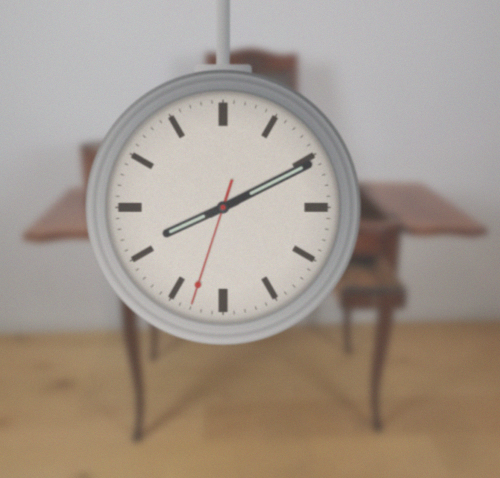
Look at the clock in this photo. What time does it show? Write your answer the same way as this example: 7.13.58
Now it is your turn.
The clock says 8.10.33
